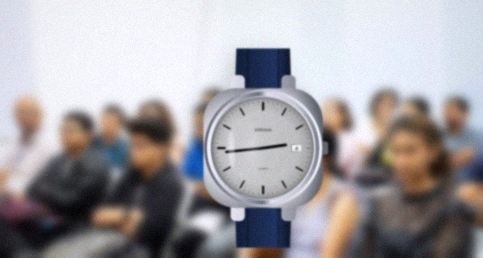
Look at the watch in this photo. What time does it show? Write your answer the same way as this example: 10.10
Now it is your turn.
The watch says 2.44
